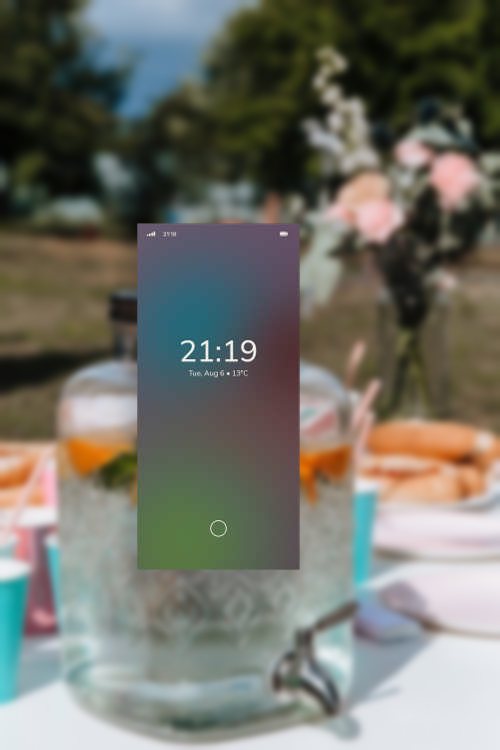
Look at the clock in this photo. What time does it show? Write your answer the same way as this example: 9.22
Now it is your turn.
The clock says 21.19
